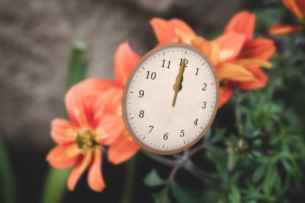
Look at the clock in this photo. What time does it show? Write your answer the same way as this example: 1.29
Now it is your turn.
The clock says 12.00
